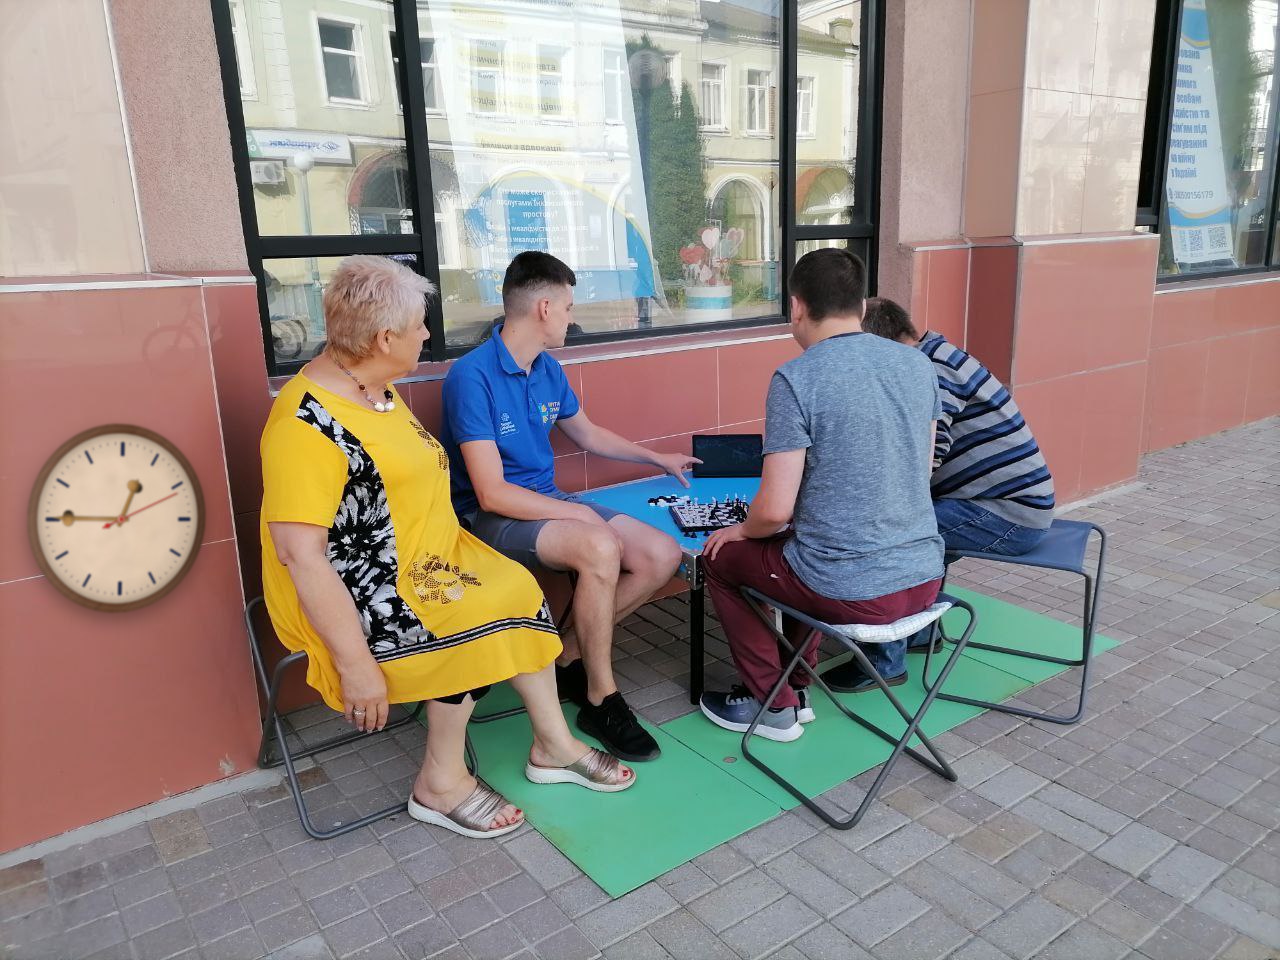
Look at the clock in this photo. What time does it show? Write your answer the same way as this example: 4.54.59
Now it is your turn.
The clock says 12.45.11
